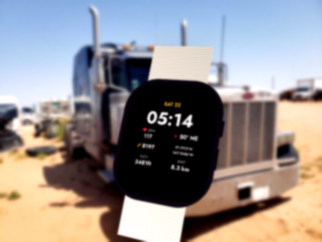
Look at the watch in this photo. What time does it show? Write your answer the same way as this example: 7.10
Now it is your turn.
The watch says 5.14
